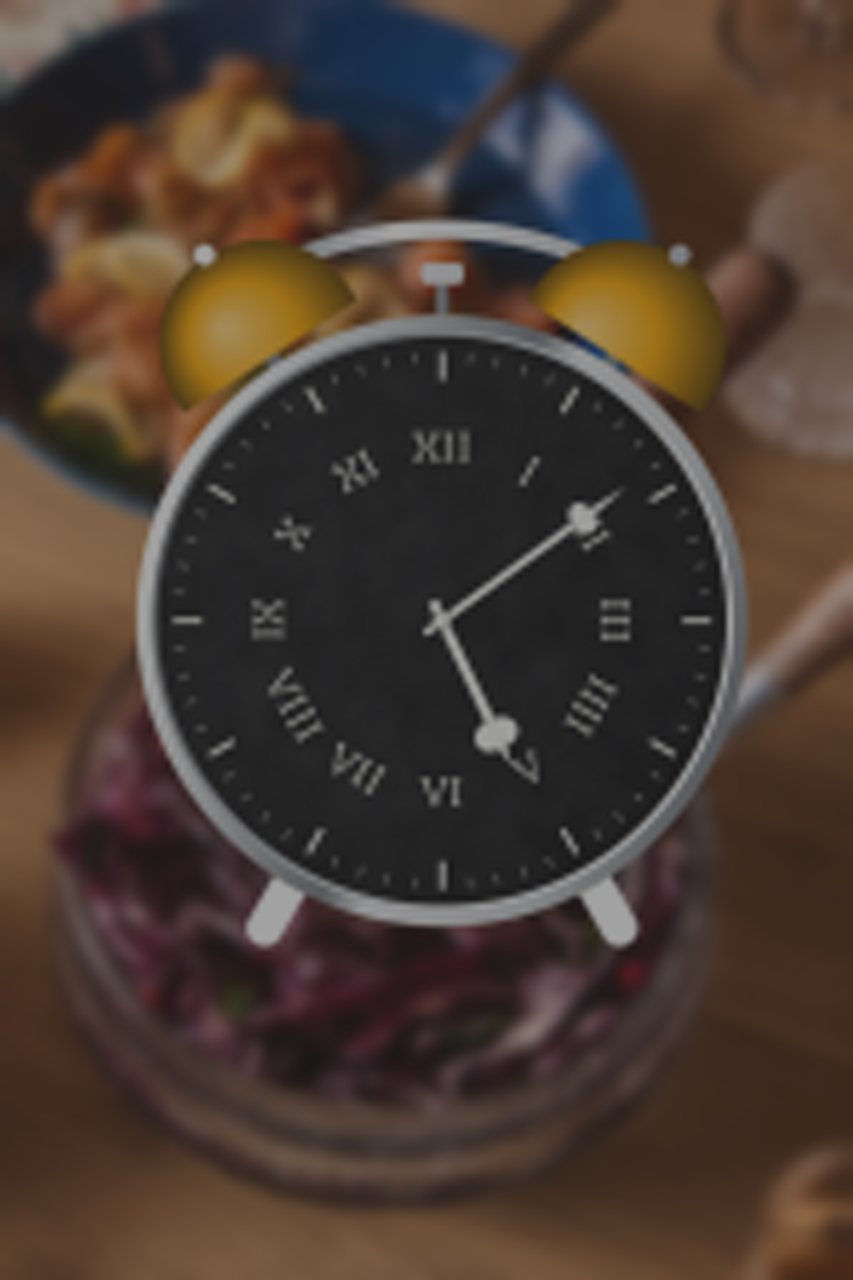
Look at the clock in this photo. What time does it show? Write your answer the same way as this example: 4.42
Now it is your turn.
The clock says 5.09
